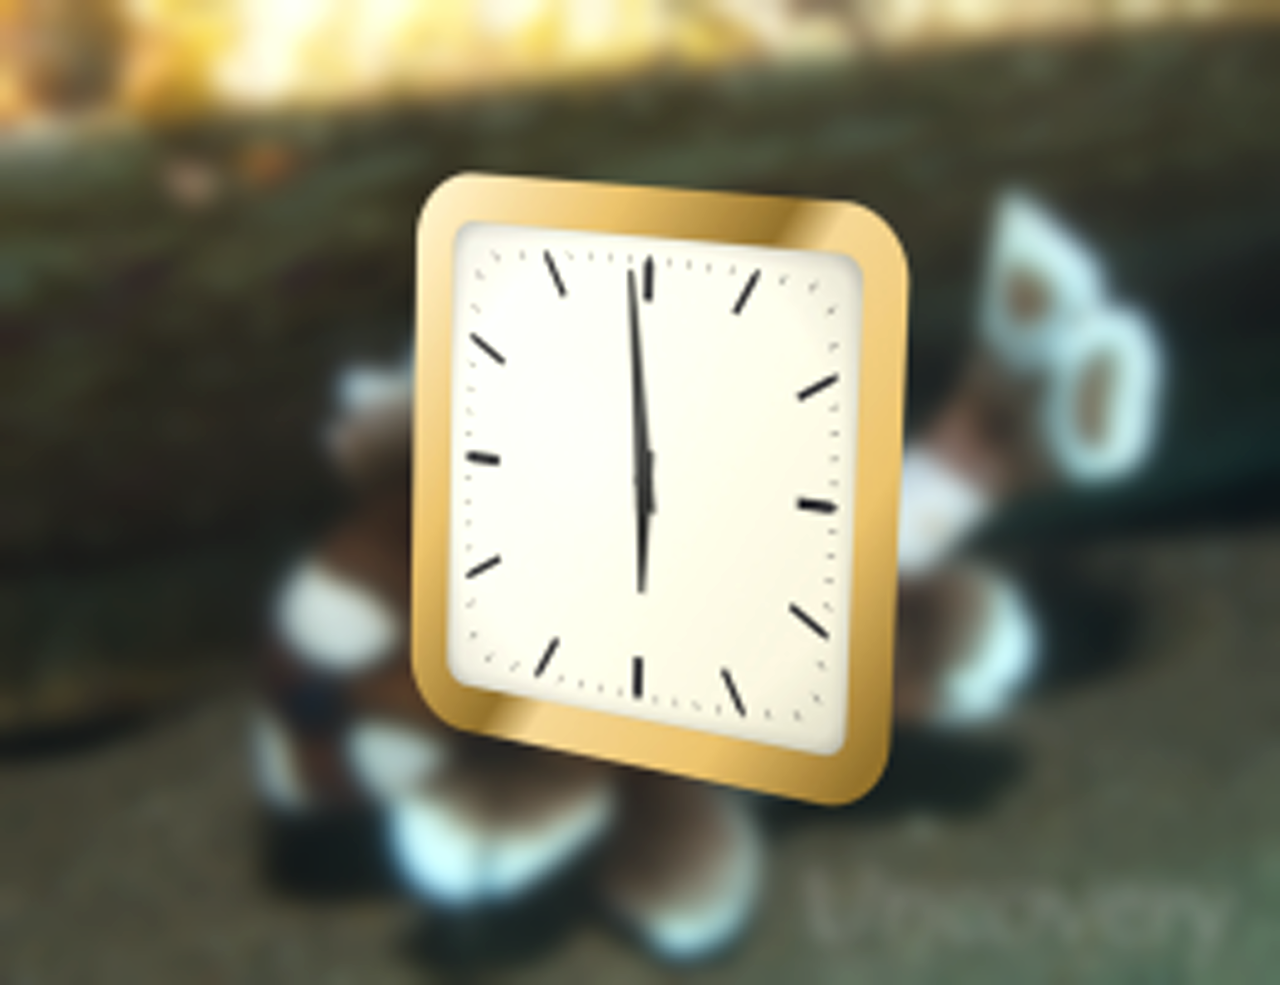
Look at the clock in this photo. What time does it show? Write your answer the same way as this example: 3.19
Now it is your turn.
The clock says 5.59
